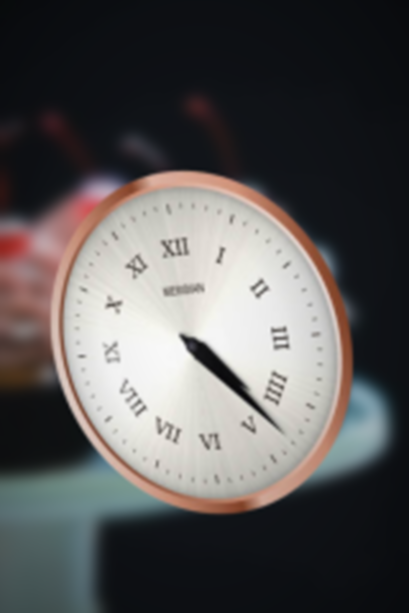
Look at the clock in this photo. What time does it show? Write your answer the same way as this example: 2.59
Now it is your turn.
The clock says 4.23
